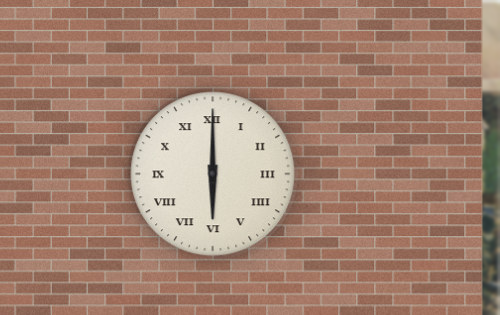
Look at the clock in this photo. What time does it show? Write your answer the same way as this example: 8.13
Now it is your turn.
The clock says 6.00
